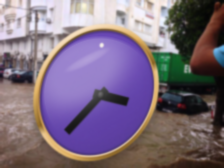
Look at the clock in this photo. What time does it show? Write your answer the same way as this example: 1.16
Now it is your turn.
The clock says 3.38
